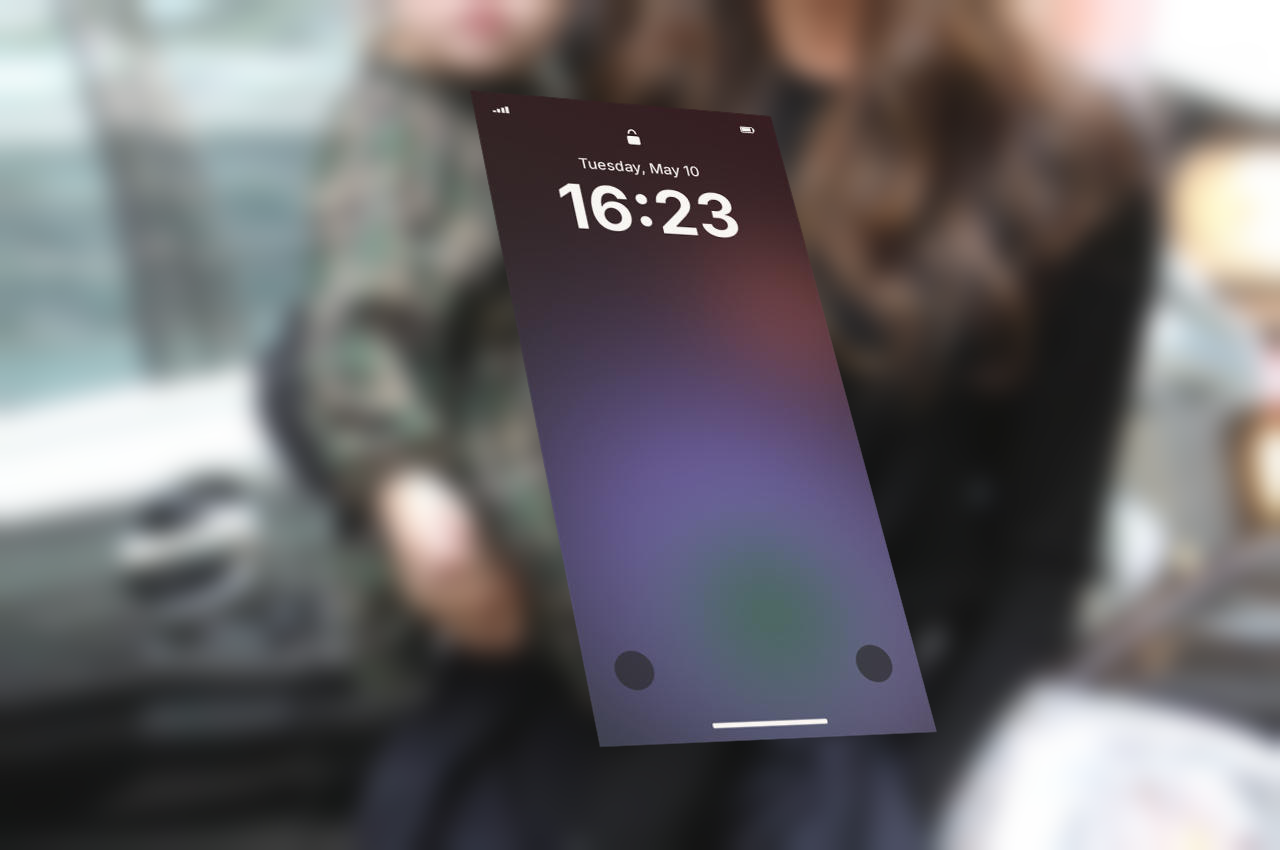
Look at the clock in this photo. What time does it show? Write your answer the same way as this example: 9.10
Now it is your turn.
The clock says 16.23
